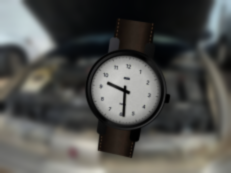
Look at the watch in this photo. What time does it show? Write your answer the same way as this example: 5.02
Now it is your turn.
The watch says 9.29
